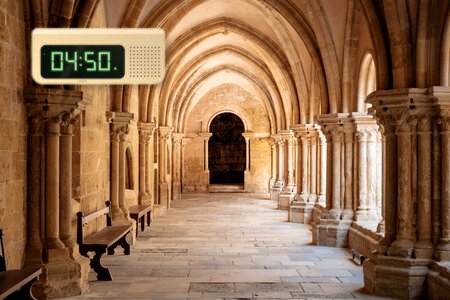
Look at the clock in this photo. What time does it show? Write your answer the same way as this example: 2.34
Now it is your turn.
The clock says 4.50
